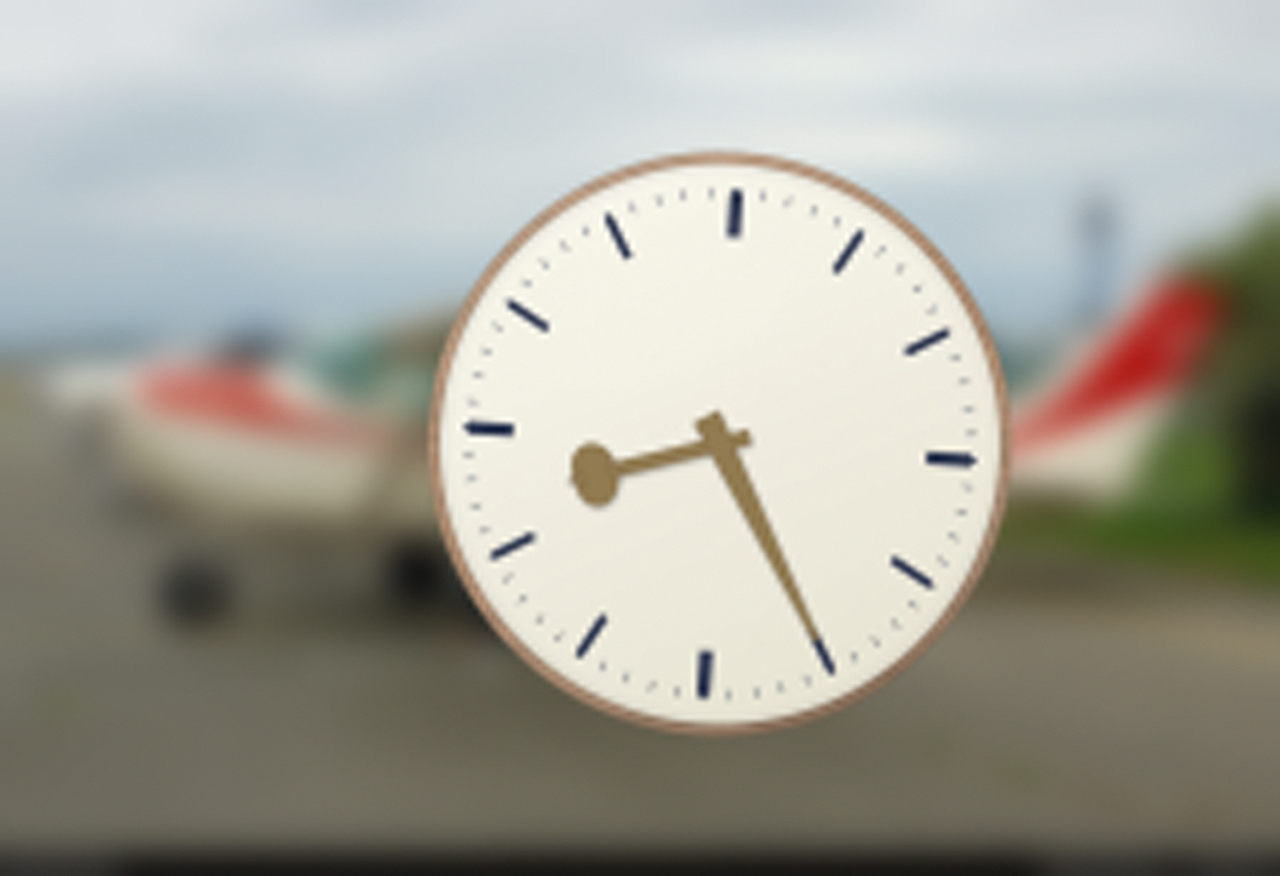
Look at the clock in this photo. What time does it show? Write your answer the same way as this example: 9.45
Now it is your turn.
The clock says 8.25
